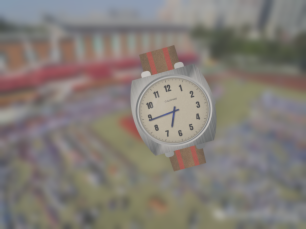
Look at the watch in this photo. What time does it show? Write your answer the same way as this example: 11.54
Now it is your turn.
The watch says 6.44
